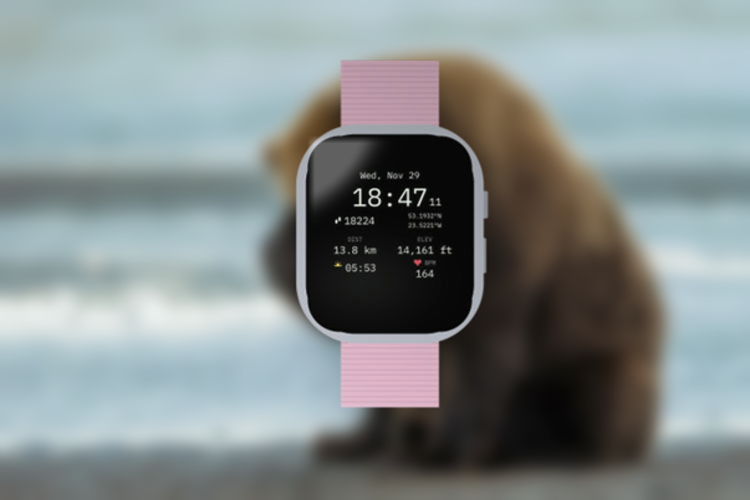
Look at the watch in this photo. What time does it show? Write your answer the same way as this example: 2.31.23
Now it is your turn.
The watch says 18.47.11
